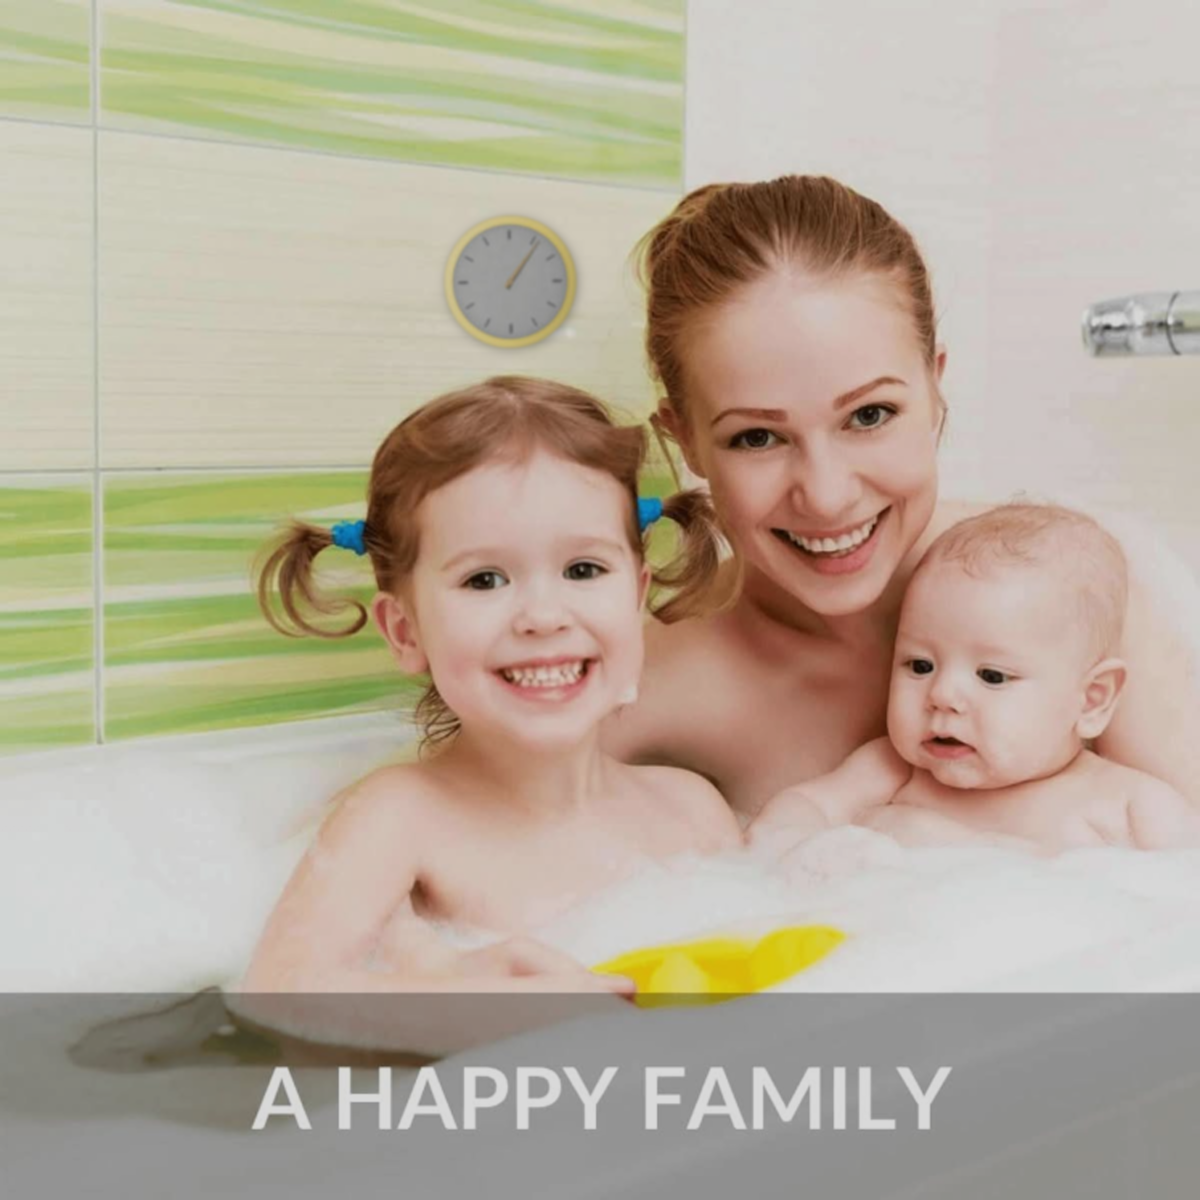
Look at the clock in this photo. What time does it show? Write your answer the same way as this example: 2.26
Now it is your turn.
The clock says 1.06
